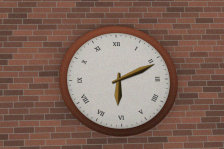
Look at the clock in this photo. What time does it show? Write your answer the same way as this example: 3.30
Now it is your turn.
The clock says 6.11
